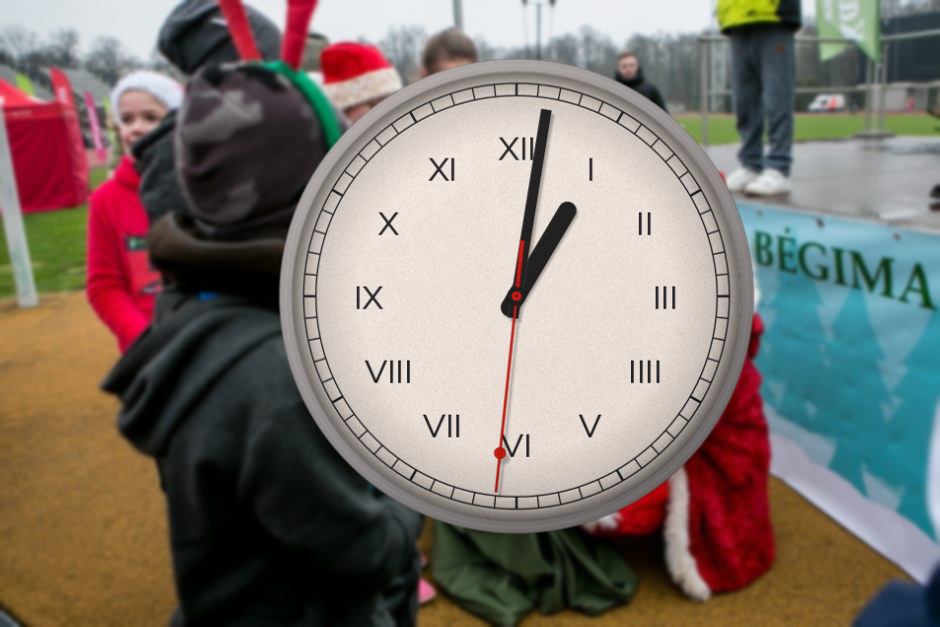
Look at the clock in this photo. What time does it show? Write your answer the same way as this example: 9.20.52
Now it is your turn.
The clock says 1.01.31
